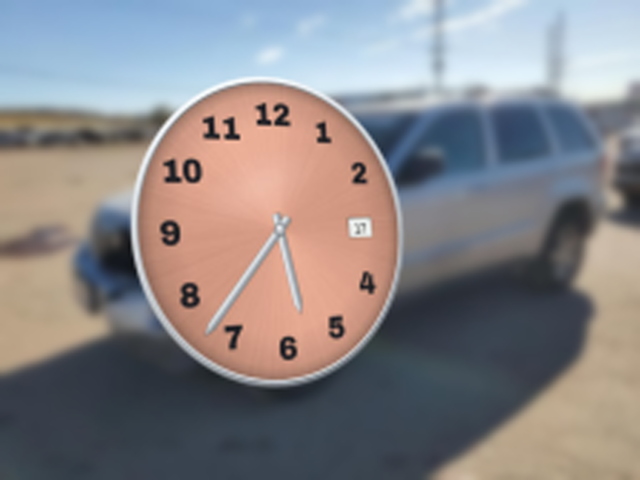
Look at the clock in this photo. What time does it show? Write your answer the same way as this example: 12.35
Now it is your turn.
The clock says 5.37
